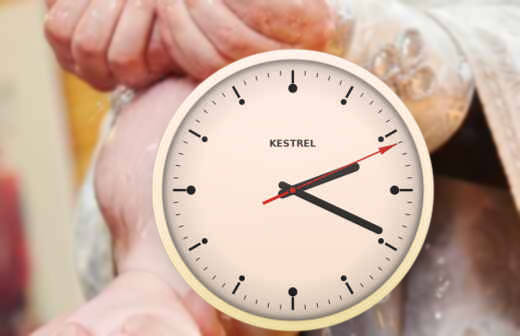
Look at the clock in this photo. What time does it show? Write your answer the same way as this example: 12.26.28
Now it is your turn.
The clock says 2.19.11
